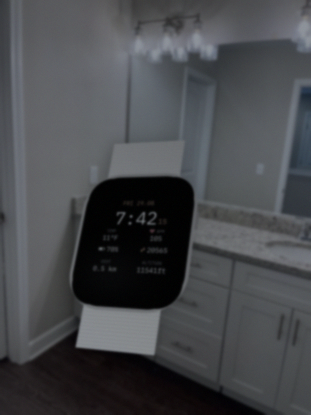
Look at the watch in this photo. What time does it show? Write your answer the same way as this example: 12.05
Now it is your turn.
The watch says 7.42
